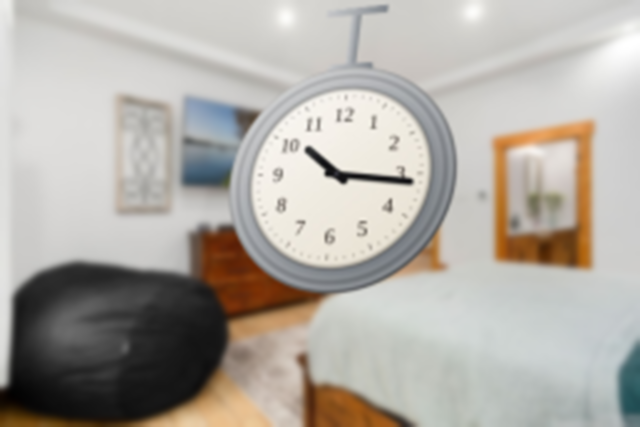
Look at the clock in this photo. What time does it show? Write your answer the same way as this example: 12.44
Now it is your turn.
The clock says 10.16
